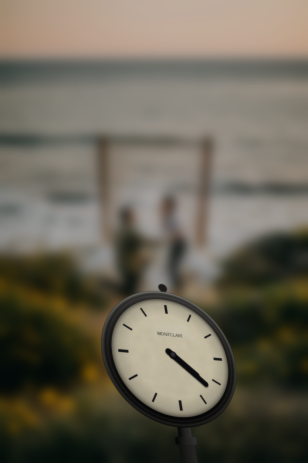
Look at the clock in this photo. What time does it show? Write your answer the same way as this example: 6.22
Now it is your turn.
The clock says 4.22
